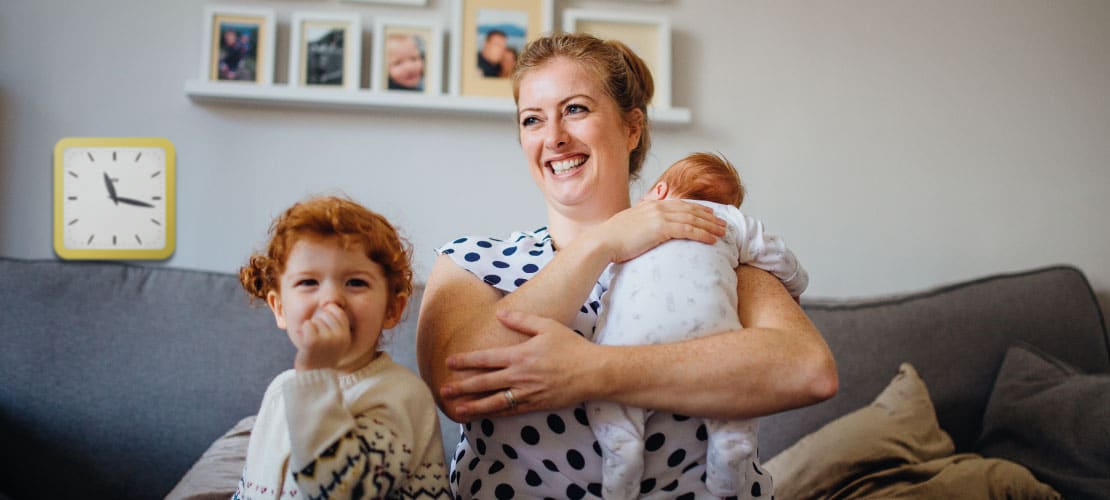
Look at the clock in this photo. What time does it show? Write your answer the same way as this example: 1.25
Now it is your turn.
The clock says 11.17
